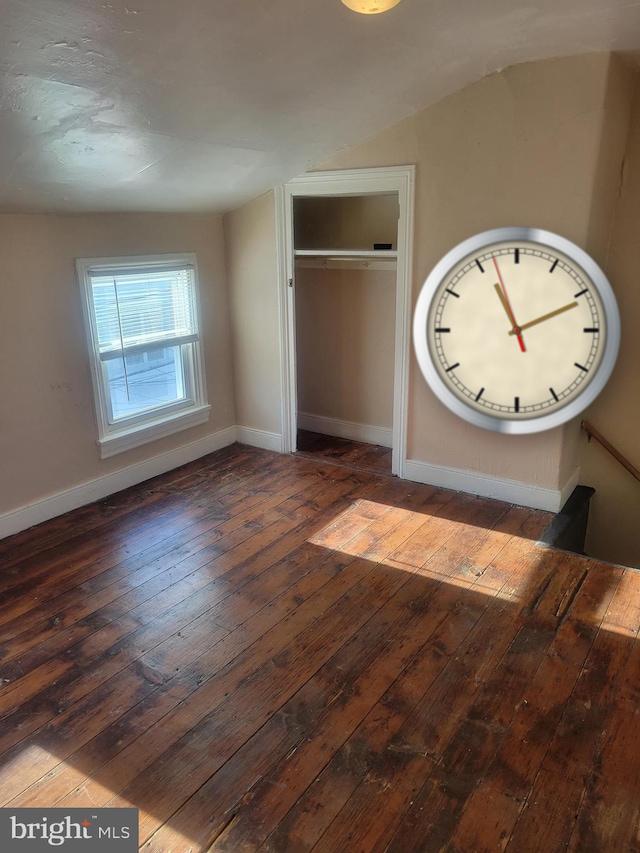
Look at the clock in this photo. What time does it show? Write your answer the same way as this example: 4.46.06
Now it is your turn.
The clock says 11.10.57
